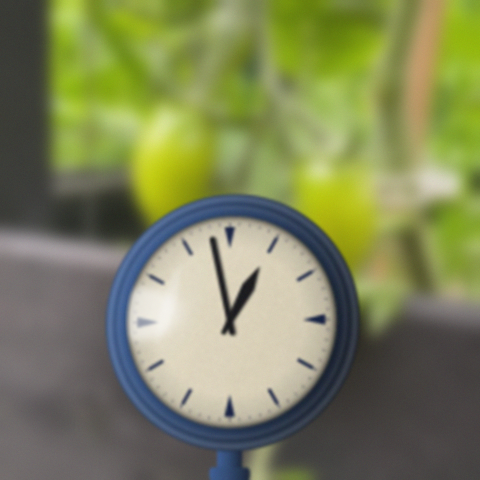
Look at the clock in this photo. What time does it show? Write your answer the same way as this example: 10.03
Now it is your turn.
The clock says 12.58
